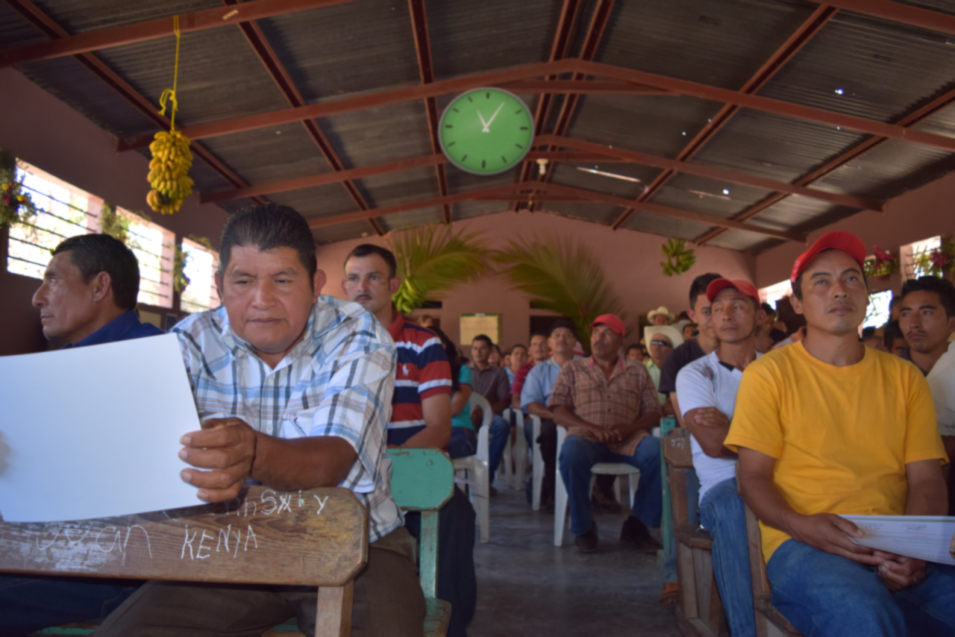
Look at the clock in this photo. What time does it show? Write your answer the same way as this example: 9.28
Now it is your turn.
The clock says 11.05
